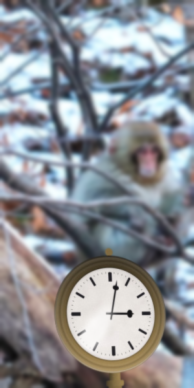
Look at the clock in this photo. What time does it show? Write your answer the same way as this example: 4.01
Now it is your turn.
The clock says 3.02
